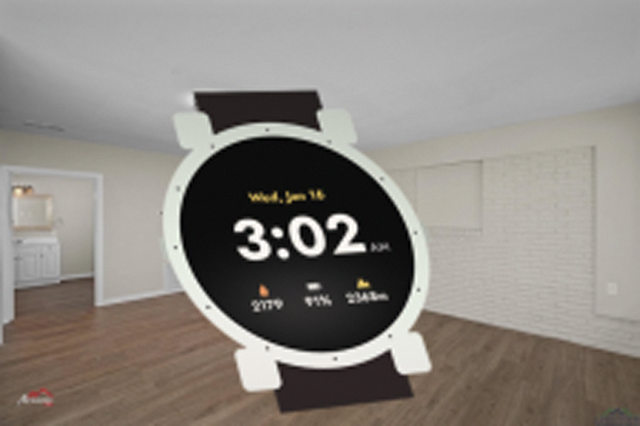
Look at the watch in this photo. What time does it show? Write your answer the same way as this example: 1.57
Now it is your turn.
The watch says 3.02
